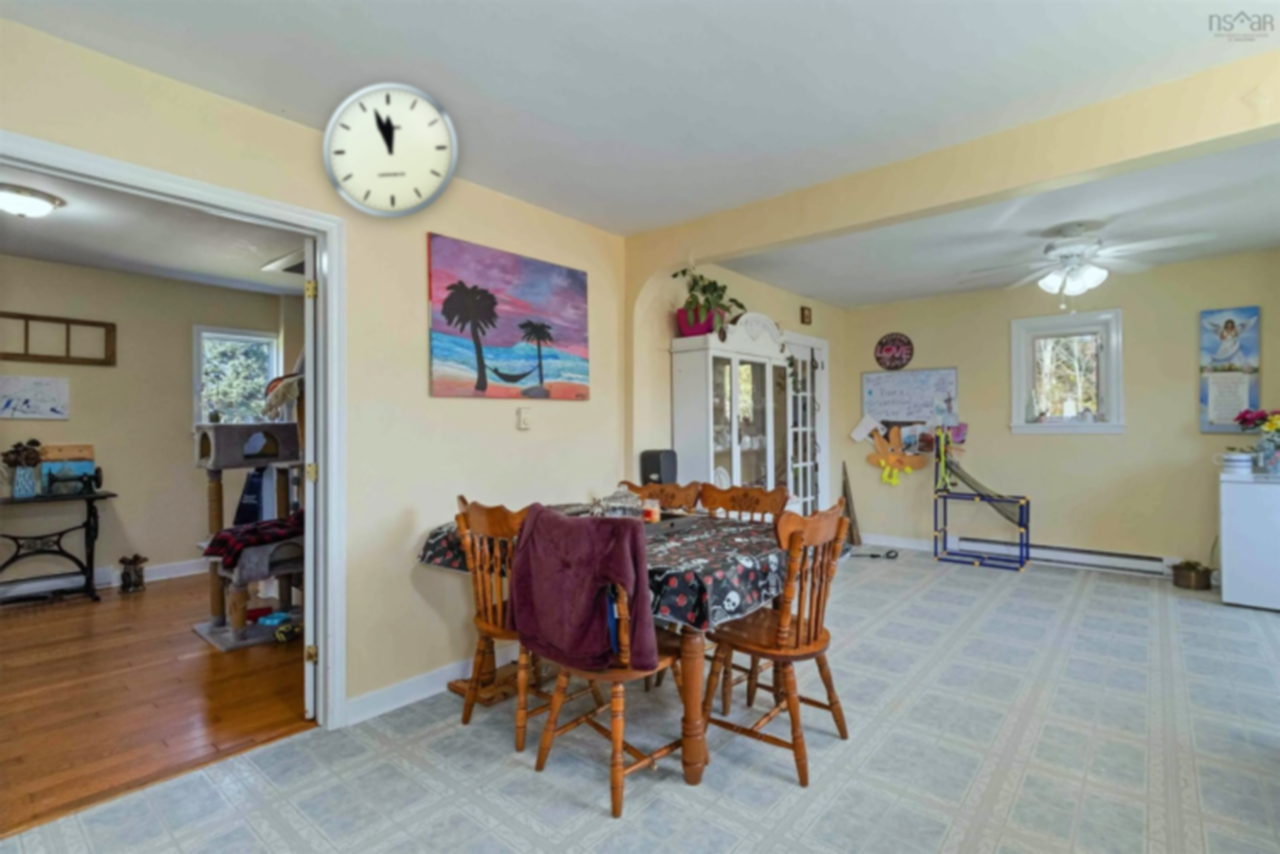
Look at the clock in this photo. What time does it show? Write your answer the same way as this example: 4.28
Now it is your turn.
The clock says 11.57
